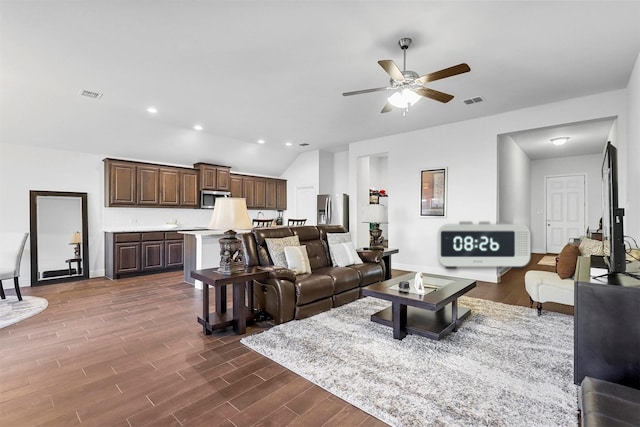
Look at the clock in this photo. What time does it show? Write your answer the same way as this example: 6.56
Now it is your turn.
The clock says 8.26
